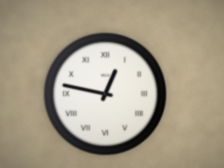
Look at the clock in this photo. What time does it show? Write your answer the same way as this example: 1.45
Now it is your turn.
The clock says 12.47
